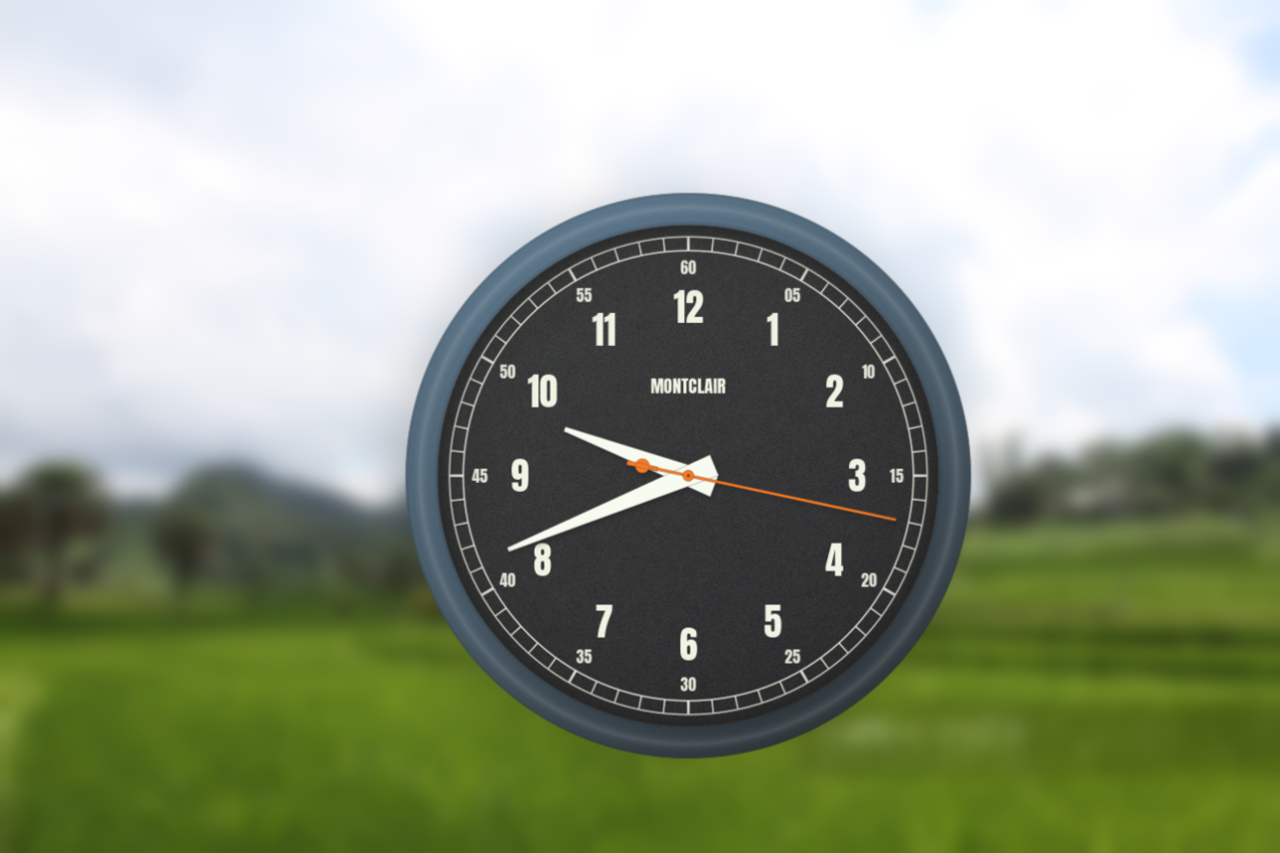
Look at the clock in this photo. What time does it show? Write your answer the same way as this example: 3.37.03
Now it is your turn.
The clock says 9.41.17
